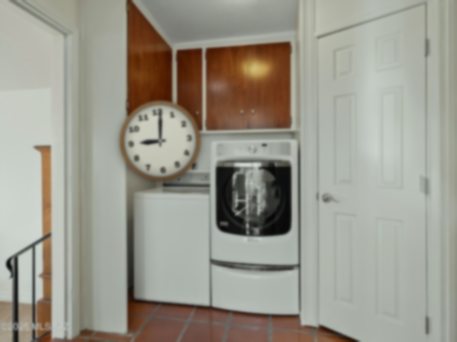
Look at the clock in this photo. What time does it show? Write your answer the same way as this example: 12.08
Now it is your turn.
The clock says 9.01
